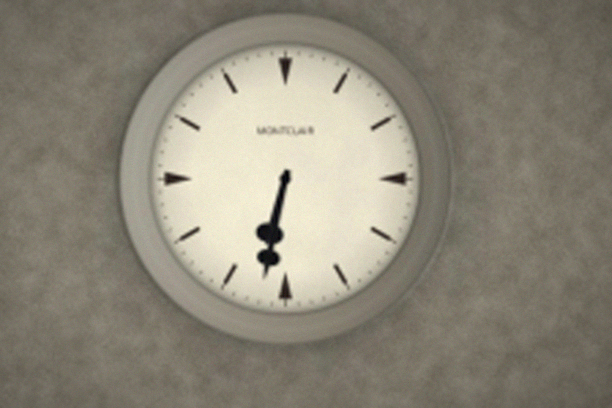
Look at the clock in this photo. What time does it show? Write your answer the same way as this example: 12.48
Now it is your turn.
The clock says 6.32
